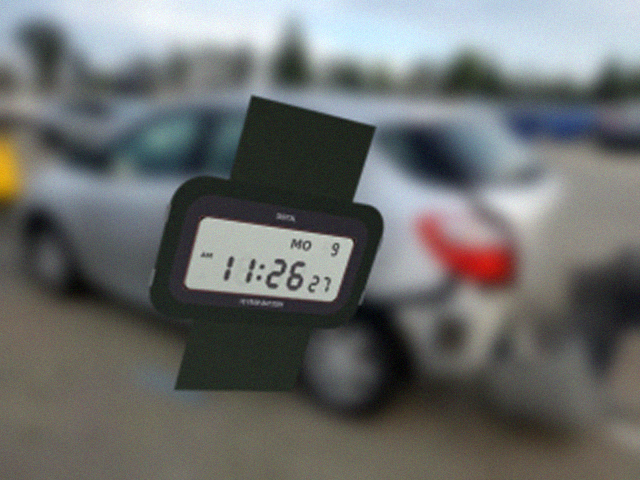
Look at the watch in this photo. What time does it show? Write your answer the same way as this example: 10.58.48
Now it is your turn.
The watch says 11.26.27
